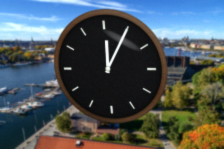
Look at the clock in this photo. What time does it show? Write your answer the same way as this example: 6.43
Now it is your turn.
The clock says 12.05
